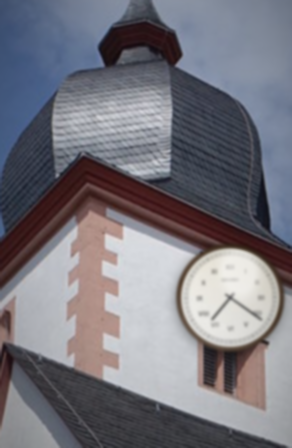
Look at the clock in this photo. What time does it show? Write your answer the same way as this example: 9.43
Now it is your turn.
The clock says 7.21
